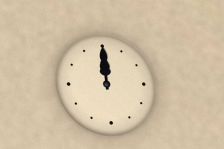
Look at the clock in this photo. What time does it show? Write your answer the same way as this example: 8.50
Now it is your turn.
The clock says 12.00
